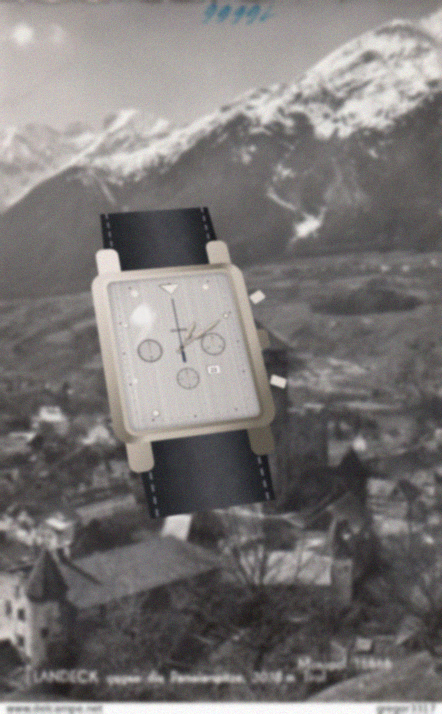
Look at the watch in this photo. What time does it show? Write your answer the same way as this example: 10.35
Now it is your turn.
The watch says 1.10
